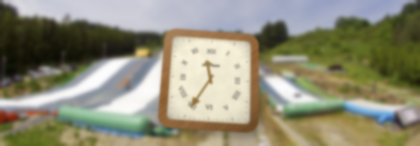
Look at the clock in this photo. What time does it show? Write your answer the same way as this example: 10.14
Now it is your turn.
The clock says 11.35
